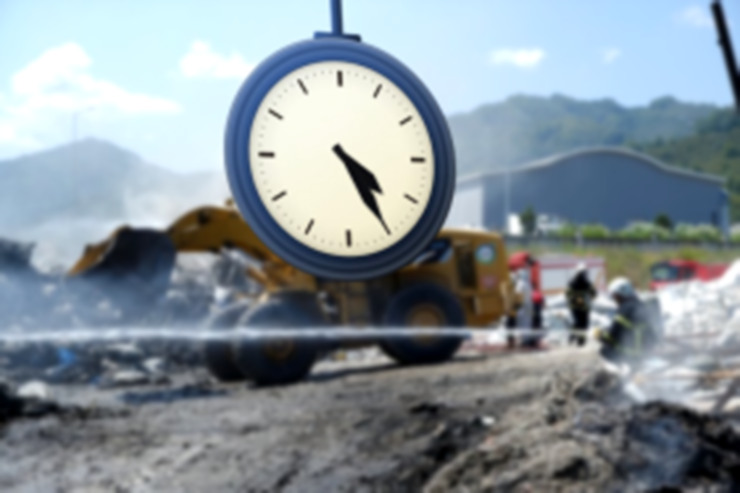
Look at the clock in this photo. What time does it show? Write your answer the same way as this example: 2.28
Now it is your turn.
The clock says 4.25
